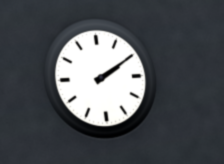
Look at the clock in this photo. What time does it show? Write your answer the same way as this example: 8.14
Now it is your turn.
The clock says 2.10
